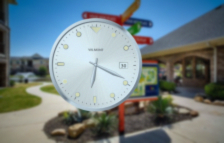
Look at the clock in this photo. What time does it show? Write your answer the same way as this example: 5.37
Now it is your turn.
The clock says 6.19
